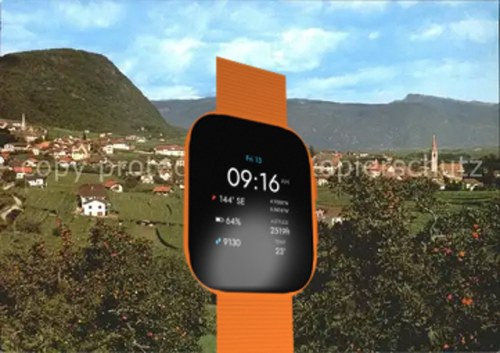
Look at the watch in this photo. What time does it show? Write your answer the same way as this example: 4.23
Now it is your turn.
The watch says 9.16
